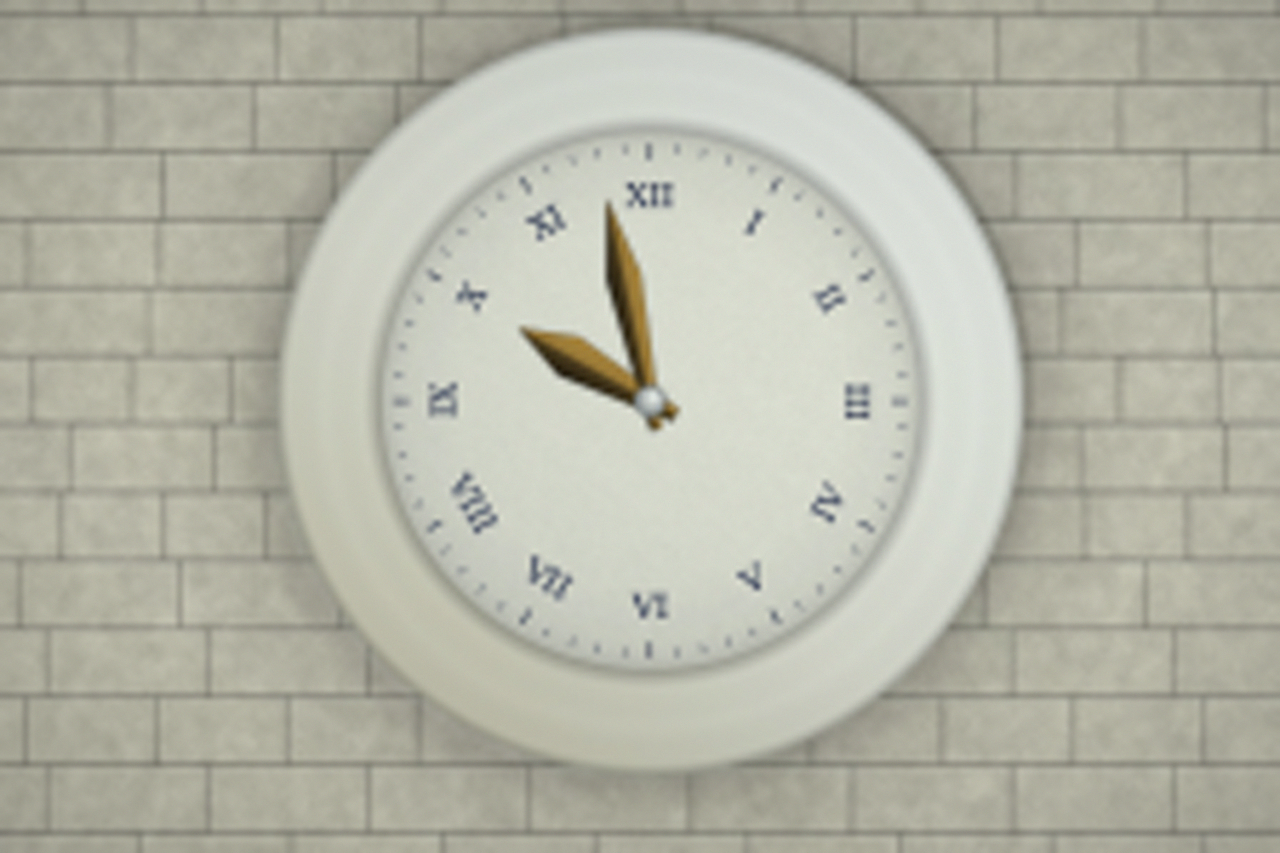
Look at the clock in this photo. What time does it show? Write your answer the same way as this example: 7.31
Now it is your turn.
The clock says 9.58
